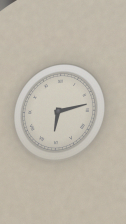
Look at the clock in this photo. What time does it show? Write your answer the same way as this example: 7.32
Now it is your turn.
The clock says 6.13
